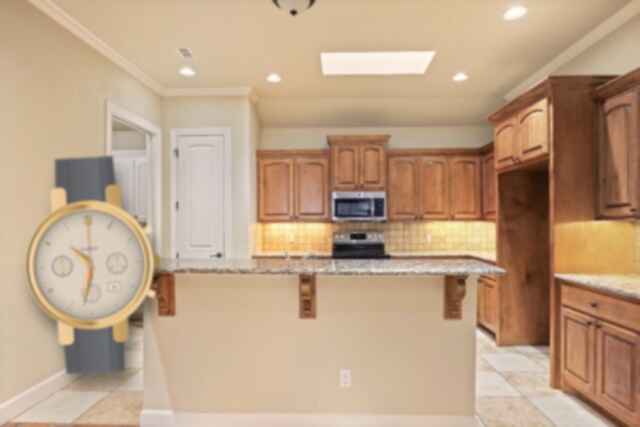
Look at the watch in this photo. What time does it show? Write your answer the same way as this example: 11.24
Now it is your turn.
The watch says 10.32
